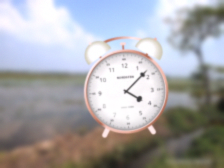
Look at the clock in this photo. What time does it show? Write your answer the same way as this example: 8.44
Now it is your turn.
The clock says 4.08
